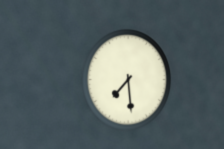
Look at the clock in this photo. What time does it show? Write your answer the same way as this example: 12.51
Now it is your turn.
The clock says 7.29
